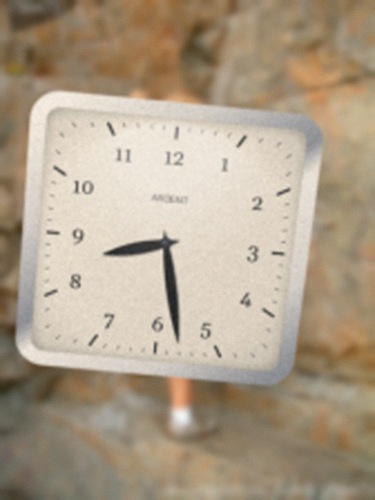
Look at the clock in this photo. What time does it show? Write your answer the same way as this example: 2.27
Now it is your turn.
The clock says 8.28
